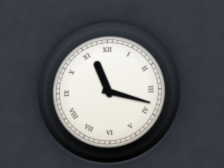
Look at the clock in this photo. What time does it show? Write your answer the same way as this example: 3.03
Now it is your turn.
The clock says 11.18
